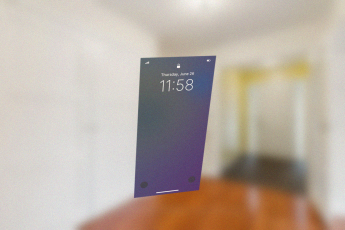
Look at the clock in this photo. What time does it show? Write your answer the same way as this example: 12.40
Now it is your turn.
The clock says 11.58
